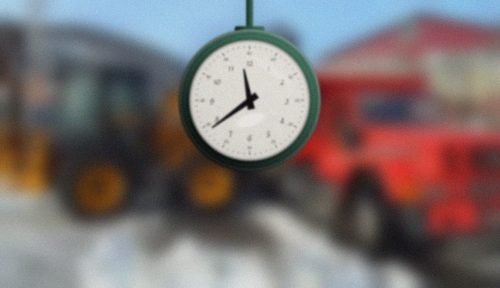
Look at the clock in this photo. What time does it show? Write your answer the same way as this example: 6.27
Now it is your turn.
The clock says 11.39
